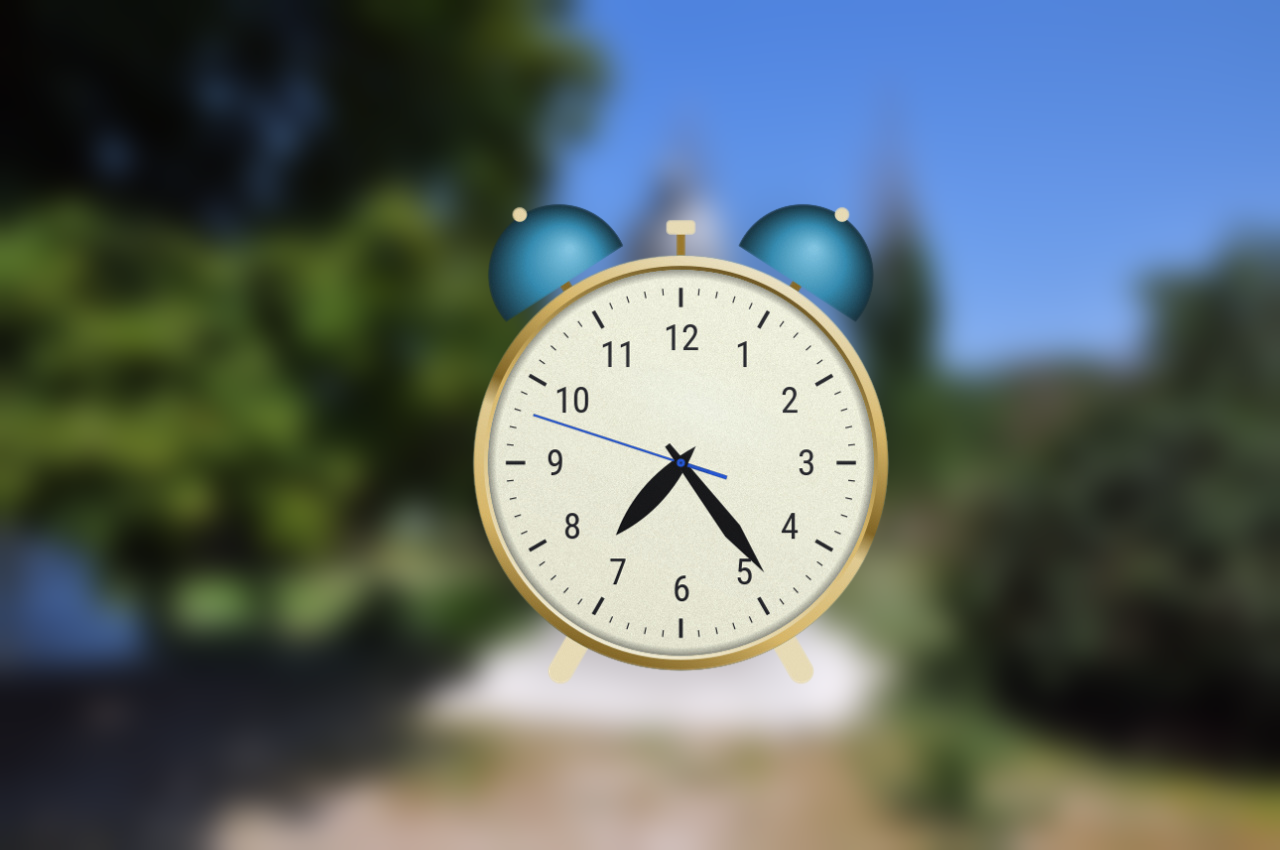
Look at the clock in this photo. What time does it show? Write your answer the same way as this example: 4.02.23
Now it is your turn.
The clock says 7.23.48
